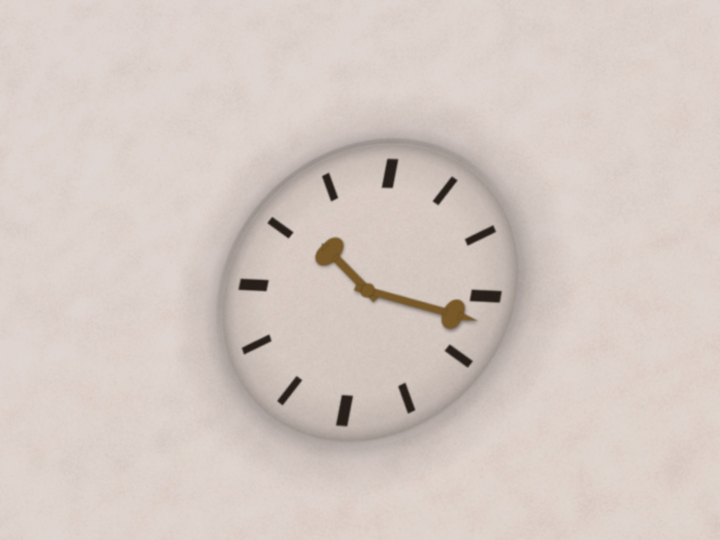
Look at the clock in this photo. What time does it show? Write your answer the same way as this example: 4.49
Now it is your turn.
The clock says 10.17
